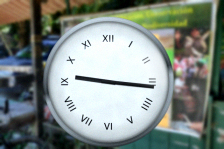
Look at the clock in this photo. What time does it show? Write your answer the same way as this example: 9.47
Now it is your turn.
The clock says 9.16
